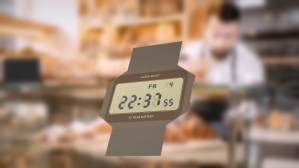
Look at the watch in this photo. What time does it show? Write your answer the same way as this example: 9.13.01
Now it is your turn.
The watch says 22.37.55
